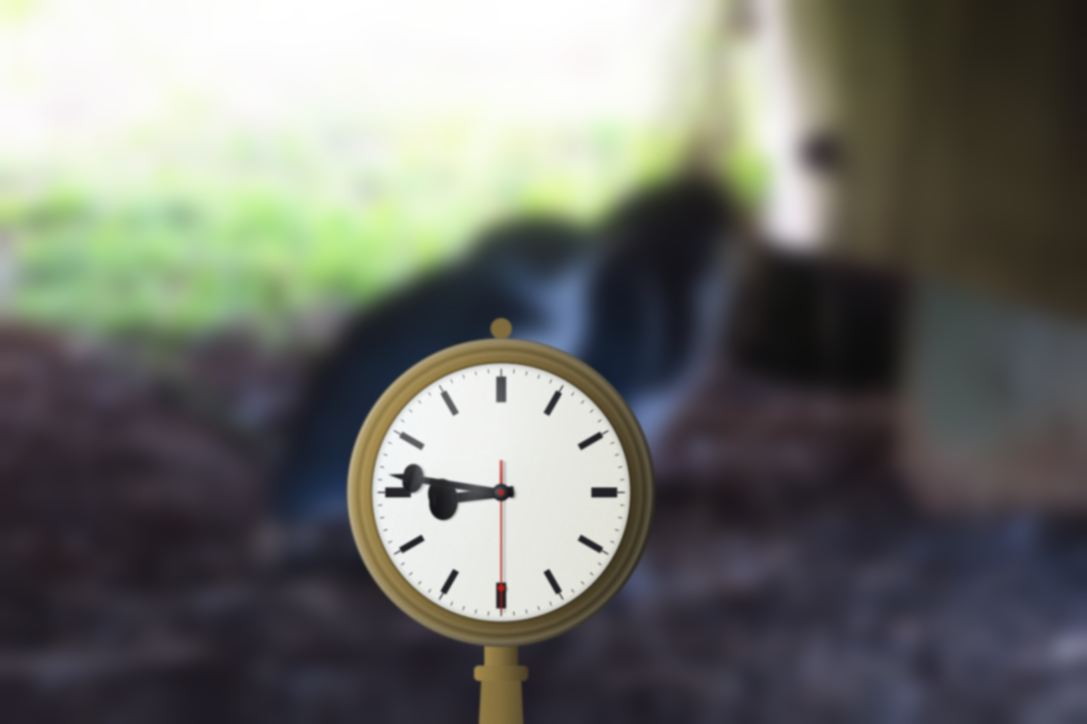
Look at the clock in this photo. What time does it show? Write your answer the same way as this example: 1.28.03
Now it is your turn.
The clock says 8.46.30
